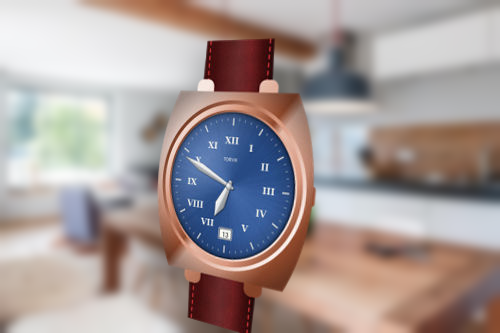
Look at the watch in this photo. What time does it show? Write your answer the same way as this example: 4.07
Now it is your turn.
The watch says 6.49
